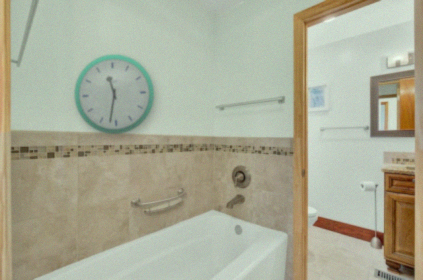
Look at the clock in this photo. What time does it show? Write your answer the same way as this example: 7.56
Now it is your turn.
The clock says 11.32
